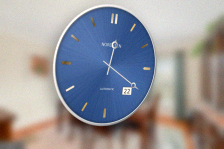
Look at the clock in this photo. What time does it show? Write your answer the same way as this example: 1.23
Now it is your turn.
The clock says 12.20
